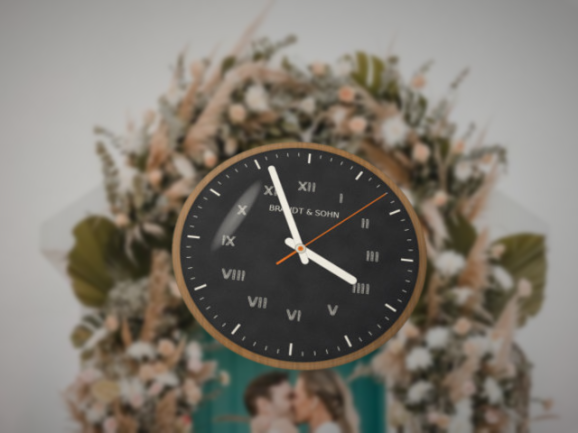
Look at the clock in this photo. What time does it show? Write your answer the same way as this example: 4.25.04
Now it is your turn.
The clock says 3.56.08
